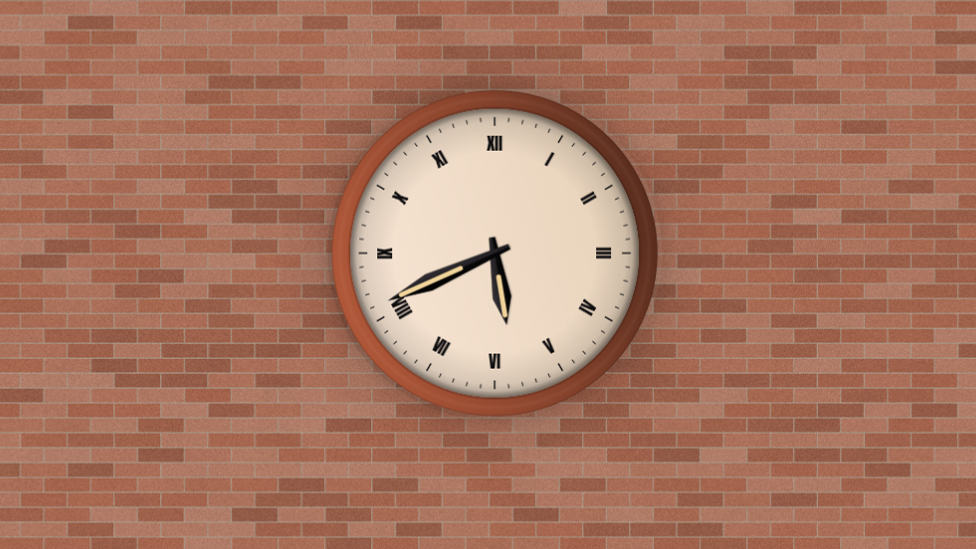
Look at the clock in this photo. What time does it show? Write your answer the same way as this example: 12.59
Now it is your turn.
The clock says 5.41
